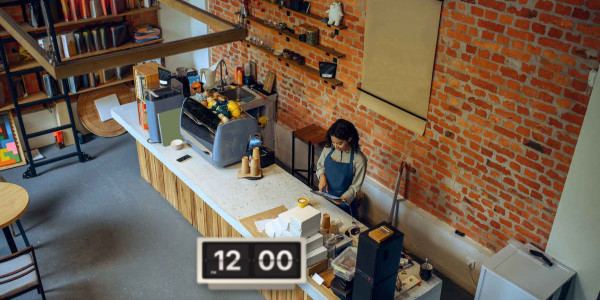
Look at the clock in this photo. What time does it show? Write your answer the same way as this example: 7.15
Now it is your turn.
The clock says 12.00
